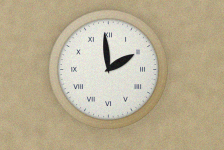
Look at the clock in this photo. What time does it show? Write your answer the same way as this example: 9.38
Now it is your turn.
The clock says 1.59
